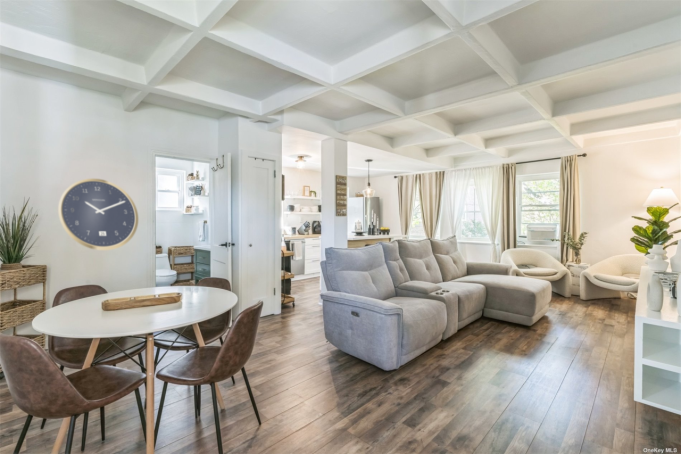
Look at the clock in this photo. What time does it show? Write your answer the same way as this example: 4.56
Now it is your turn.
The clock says 10.11
